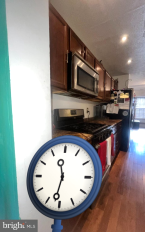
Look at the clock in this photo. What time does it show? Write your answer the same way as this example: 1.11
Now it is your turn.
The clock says 11.32
